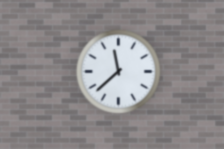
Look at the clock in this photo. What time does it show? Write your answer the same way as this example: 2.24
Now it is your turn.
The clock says 11.38
